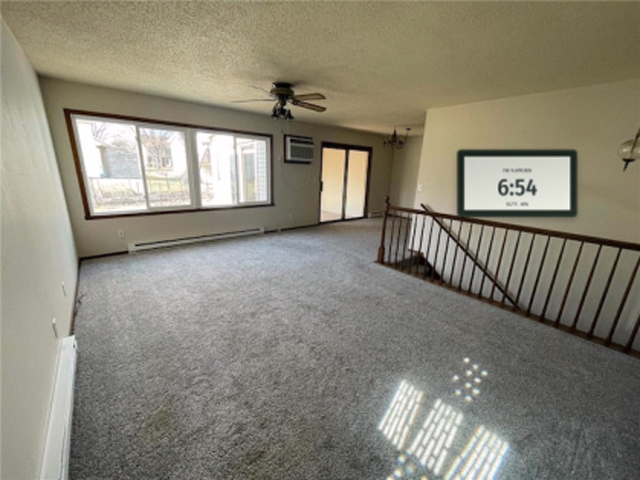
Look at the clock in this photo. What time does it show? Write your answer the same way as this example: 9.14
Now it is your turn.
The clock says 6.54
